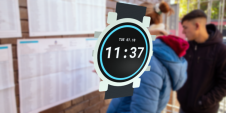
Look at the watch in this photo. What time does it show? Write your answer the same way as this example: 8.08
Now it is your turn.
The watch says 11.37
